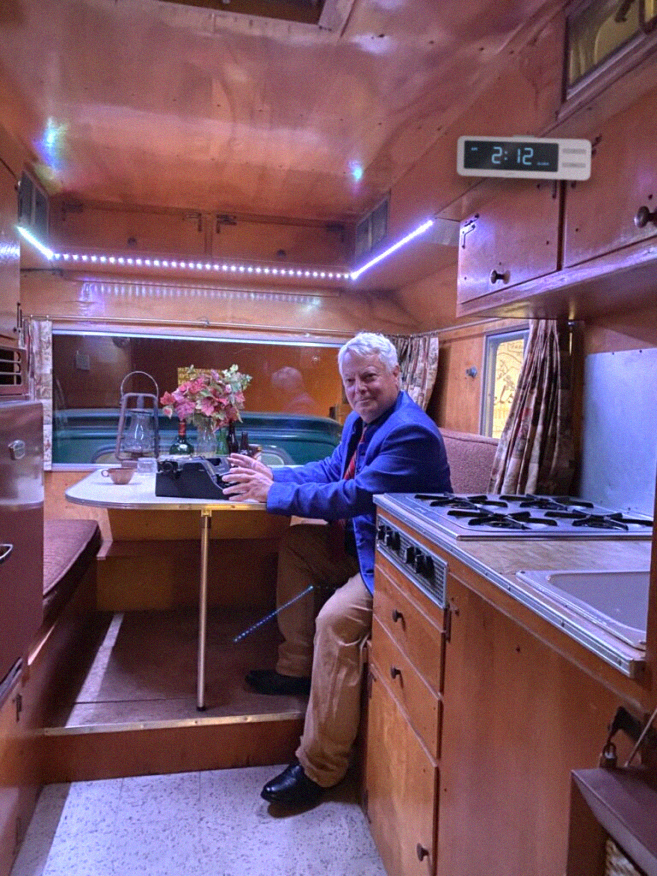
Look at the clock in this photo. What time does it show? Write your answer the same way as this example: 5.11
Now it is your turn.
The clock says 2.12
